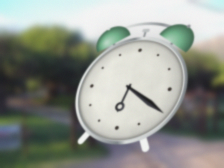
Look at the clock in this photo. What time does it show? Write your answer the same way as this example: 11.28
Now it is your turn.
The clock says 6.20
